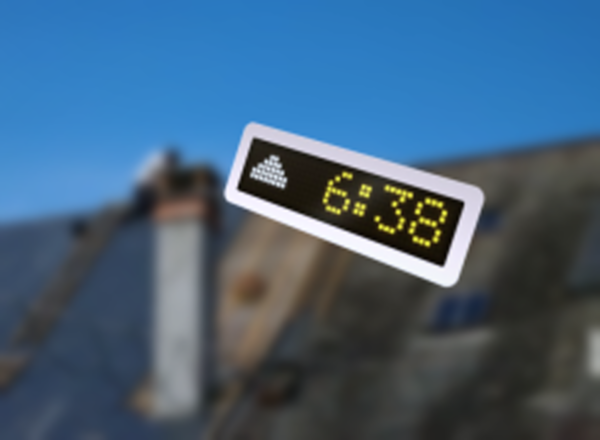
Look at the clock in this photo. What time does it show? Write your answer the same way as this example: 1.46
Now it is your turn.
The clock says 6.38
